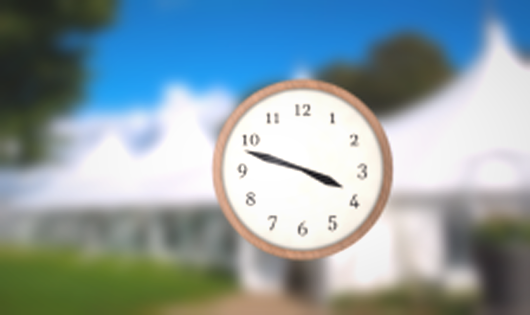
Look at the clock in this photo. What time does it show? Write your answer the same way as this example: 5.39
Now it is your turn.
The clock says 3.48
